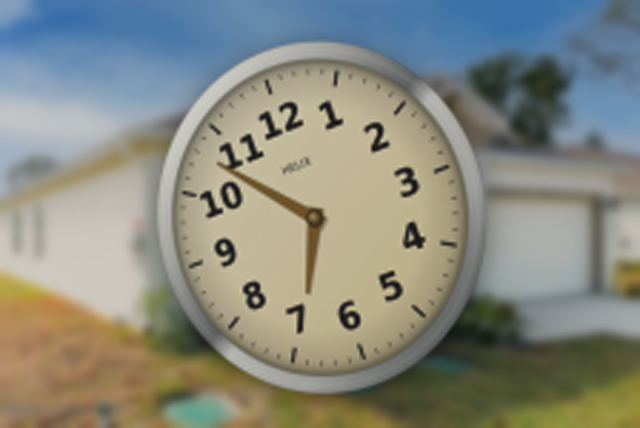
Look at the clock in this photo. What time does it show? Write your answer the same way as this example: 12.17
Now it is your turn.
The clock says 6.53
